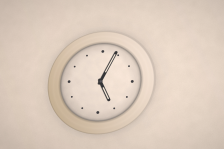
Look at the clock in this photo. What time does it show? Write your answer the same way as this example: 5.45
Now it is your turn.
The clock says 5.04
